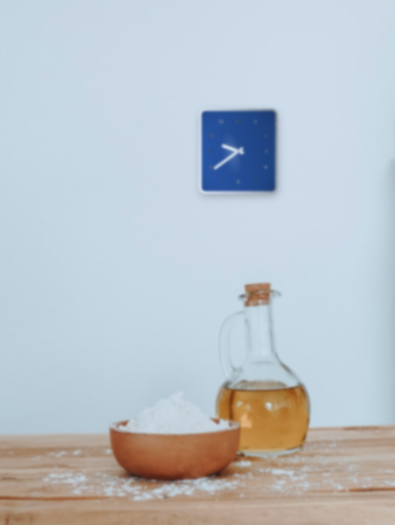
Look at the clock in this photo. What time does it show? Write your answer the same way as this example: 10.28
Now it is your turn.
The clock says 9.39
